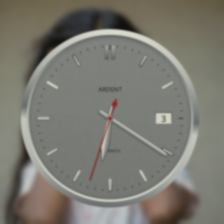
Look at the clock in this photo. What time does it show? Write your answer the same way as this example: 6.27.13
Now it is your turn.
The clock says 6.20.33
